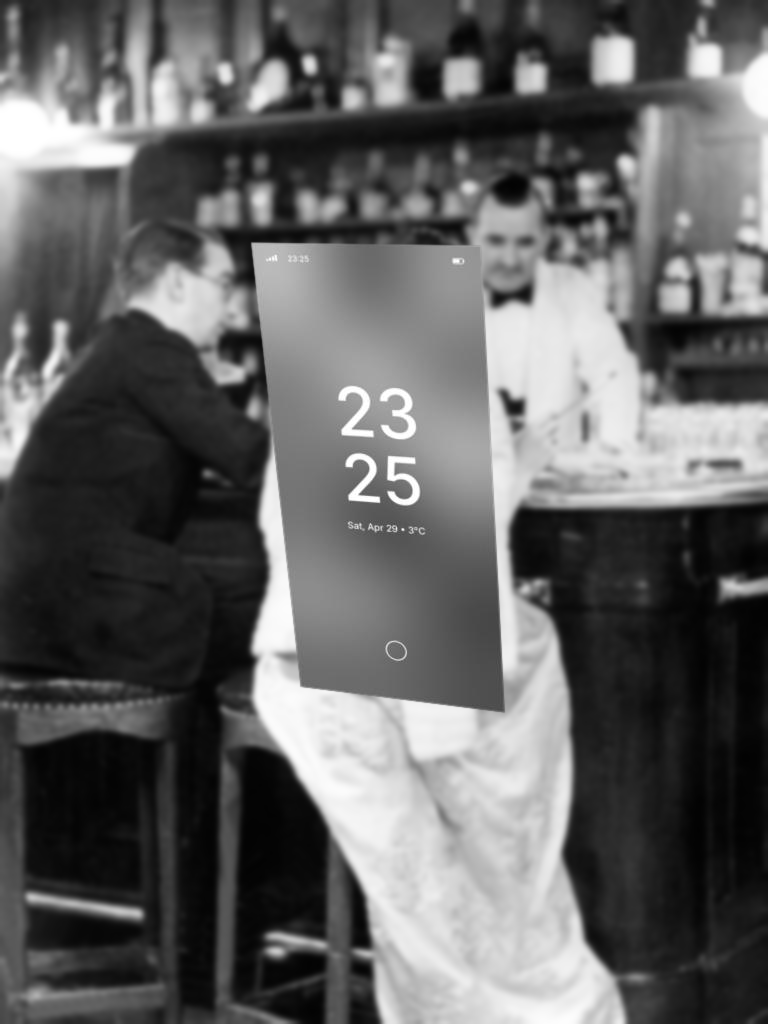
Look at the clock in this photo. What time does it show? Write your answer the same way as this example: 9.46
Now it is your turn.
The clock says 23.25
